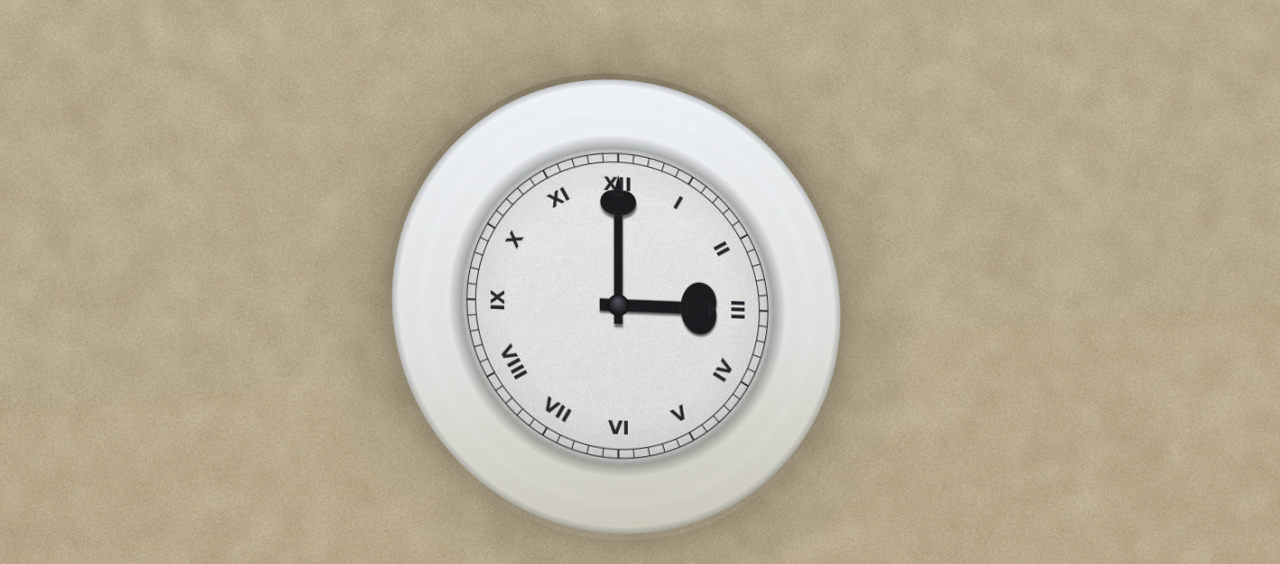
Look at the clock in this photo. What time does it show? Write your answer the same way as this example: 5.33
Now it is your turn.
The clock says 3.00
